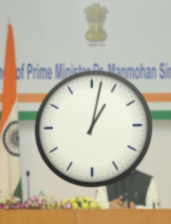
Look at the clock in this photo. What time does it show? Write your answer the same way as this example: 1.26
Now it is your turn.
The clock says 1.02
